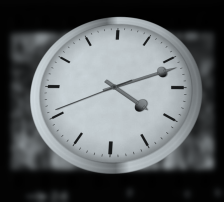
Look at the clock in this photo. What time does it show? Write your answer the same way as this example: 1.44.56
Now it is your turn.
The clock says 4.11.41
